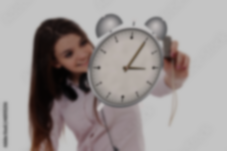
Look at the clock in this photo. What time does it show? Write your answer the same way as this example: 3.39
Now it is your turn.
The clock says 3.05
